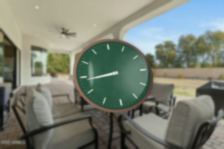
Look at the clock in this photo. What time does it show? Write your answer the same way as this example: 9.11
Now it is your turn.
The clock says 8.44
